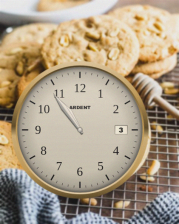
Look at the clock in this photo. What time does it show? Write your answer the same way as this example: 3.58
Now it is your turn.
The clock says 10.54
